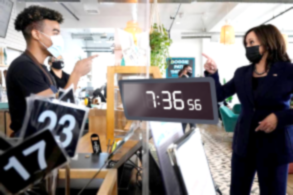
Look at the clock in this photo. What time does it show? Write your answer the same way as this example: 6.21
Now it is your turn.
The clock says 7.36
